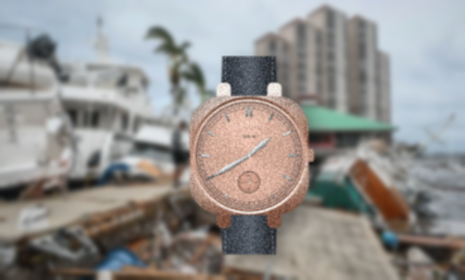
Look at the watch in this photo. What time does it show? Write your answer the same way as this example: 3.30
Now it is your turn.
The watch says 1.40
